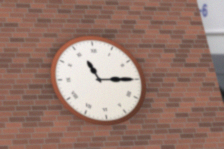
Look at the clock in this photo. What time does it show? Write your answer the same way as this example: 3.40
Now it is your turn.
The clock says 11.15
